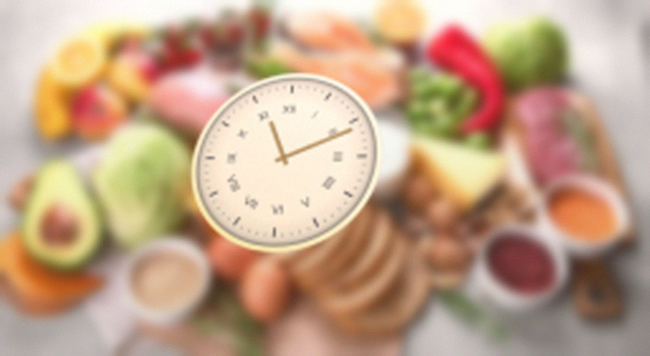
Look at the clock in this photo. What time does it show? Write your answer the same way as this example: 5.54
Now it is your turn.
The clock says 11.11
